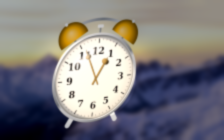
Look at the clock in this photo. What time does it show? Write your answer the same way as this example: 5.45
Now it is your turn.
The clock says 12.56
